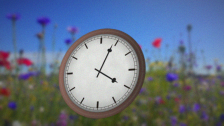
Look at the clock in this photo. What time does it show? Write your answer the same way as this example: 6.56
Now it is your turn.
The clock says 4.04
